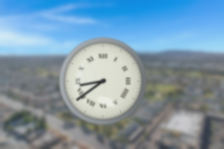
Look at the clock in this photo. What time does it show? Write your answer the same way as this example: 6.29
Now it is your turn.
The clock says 8.39
